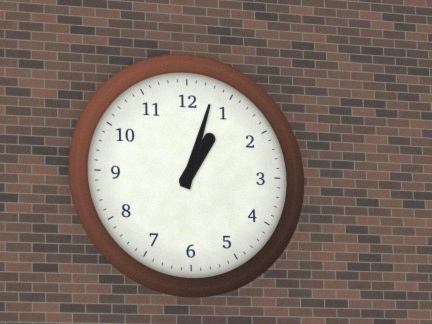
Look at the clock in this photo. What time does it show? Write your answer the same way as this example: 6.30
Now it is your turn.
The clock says 1.03
